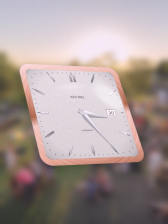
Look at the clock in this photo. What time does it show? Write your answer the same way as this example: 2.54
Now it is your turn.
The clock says 3.25
